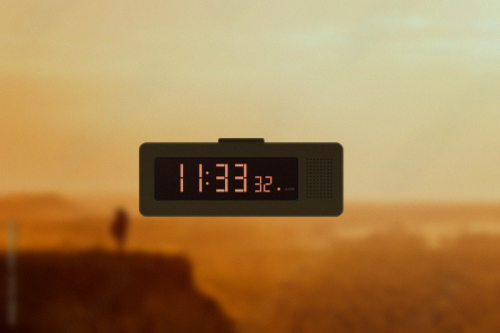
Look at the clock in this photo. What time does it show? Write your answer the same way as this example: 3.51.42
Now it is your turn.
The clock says 11.33.32
